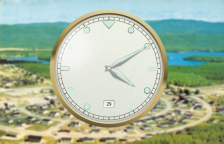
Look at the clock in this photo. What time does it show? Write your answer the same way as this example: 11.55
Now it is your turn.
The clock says 4.10
